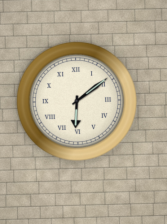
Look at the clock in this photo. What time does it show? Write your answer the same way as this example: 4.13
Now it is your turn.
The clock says 6.09
